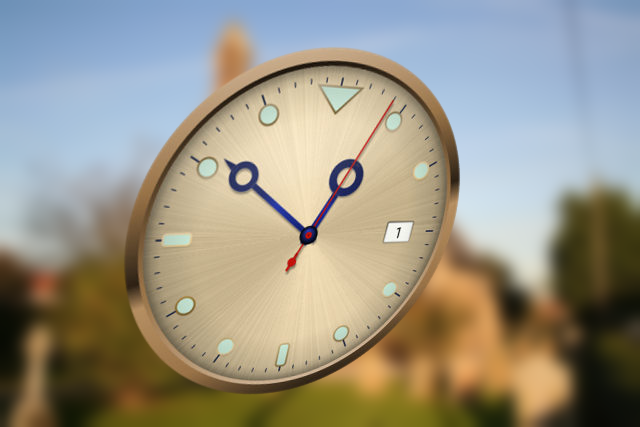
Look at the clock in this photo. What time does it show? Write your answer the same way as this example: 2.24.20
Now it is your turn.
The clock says 12.51.04
